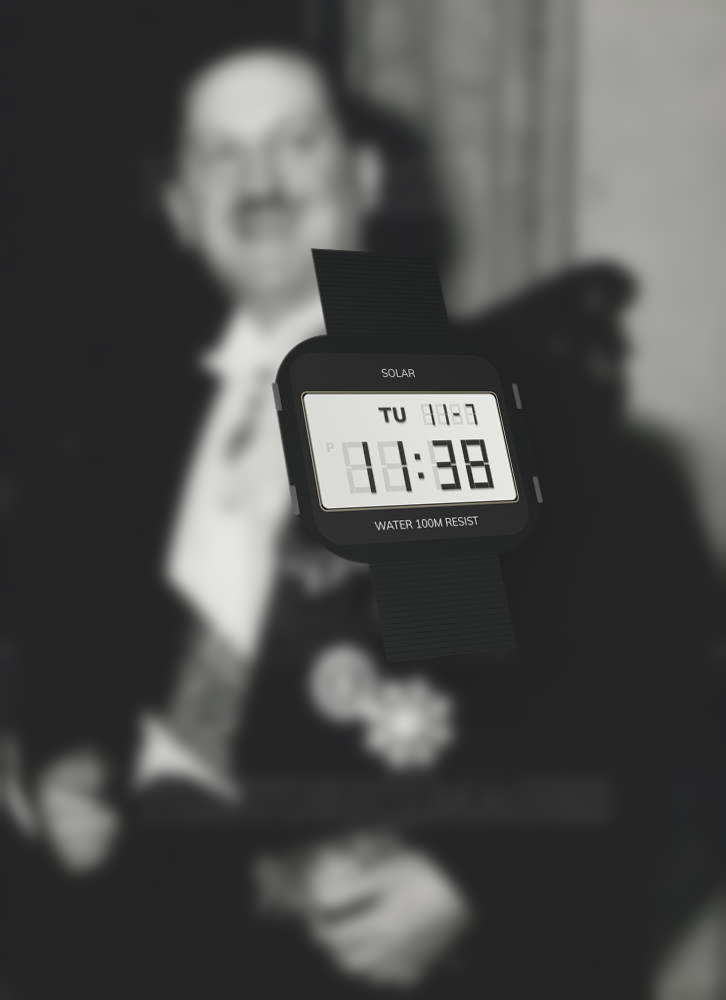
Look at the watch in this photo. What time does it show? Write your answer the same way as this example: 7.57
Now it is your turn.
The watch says 11.38
